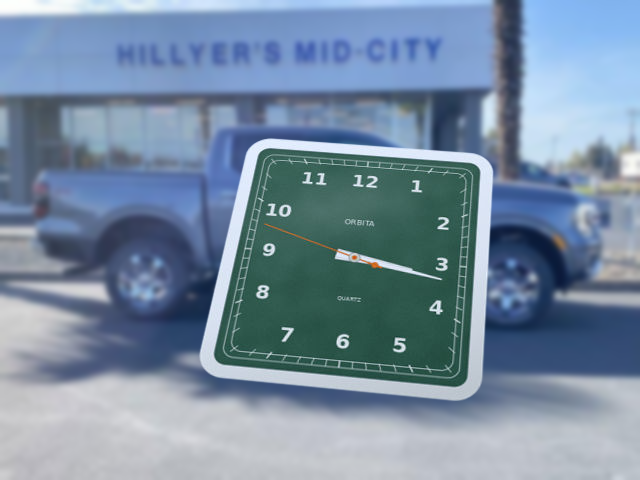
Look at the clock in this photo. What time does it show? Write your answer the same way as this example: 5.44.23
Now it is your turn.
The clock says 3.16.48
